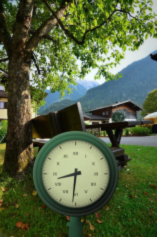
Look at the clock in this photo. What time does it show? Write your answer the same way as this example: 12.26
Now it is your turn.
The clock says 8.31
